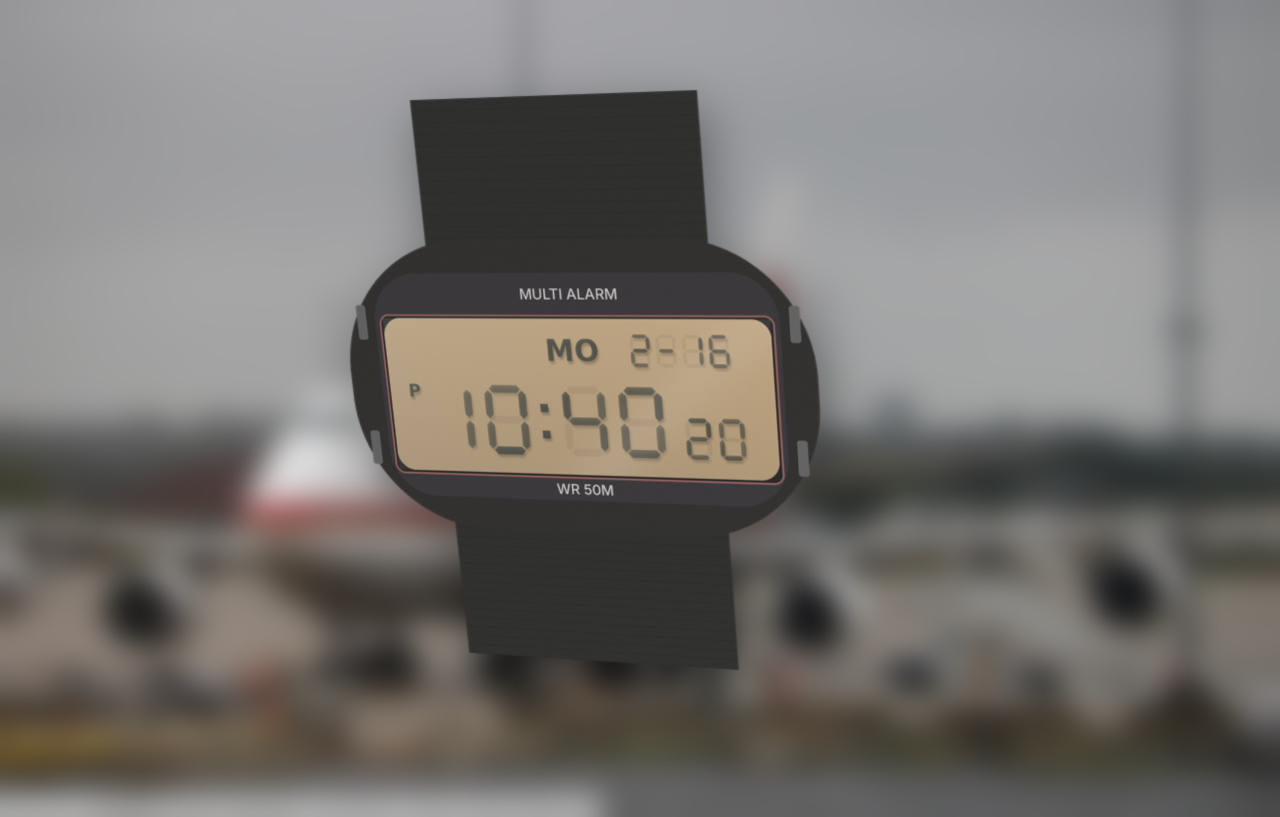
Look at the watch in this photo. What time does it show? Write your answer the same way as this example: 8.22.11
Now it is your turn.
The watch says 10.40.20
